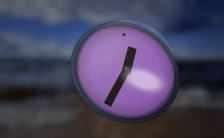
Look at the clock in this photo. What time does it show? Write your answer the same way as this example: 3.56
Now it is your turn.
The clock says 12.35
